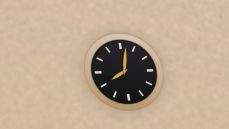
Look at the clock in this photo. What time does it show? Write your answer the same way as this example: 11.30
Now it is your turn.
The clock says 8.02
